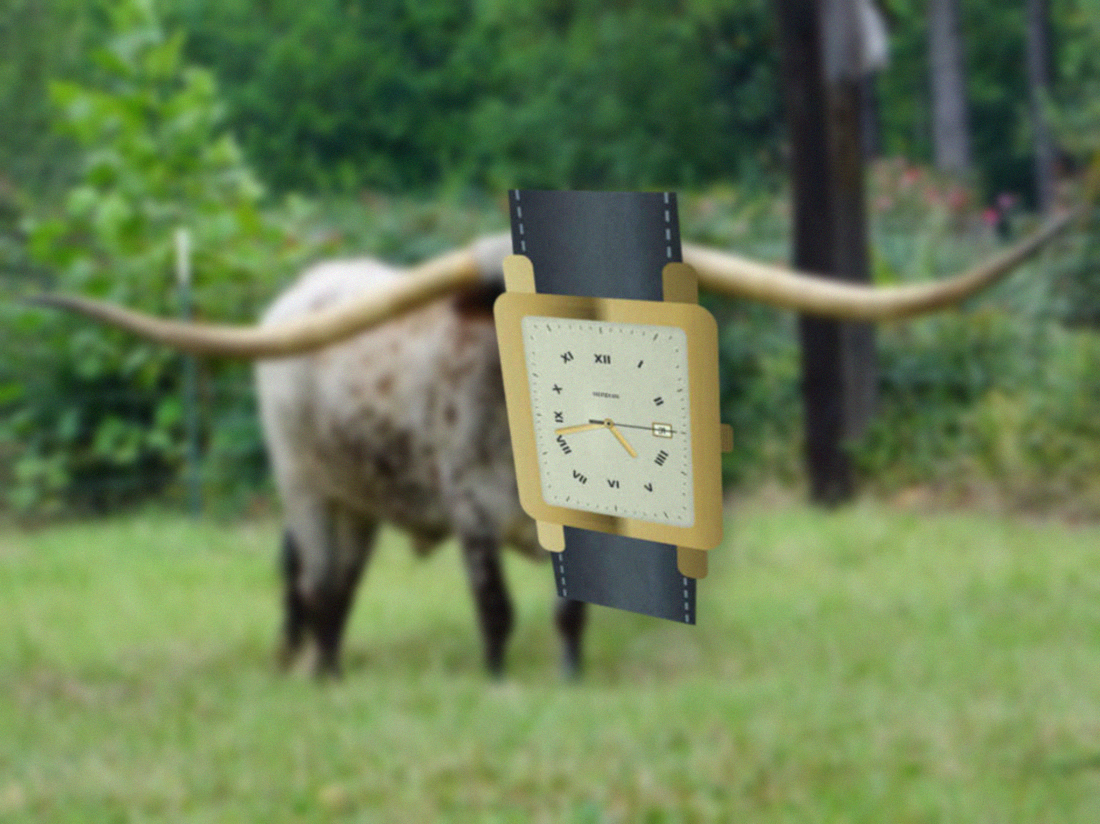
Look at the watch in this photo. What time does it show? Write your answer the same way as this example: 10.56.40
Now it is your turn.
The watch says 4.42.15
